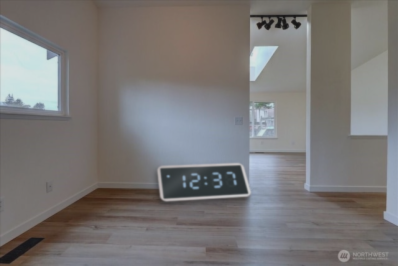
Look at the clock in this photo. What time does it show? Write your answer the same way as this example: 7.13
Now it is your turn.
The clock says 12.37
